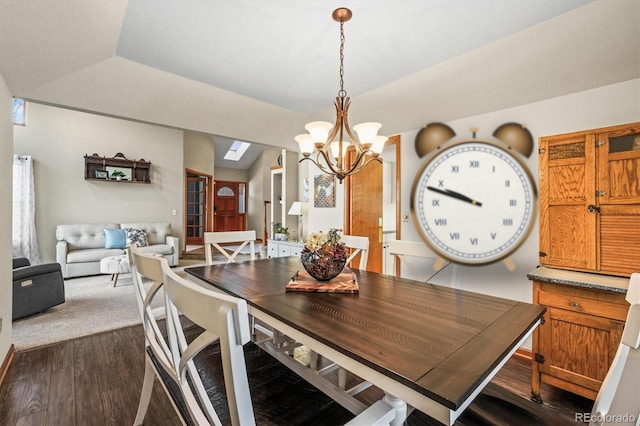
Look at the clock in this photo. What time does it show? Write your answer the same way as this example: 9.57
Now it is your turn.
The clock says 9.48
